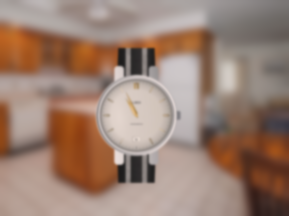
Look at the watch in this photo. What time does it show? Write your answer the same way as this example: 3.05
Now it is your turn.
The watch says 10.56
